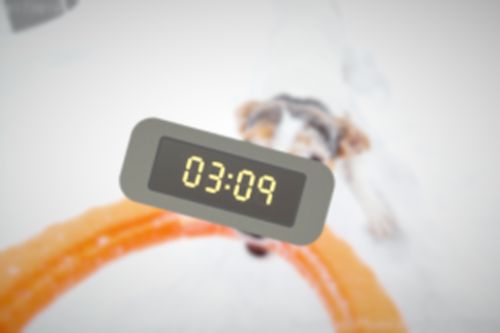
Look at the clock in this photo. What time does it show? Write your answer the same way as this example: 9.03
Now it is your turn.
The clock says 3.09
